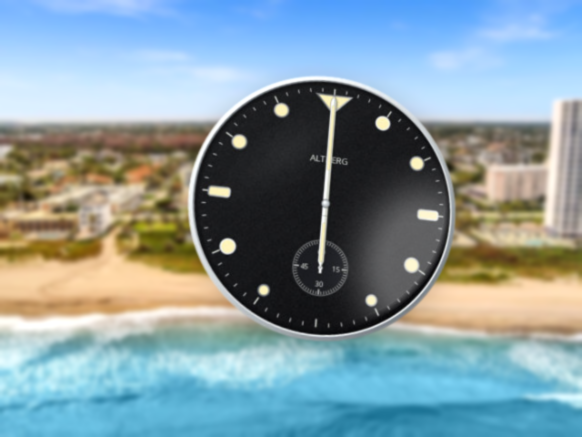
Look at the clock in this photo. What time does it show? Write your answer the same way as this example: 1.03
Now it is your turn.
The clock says 6.00
